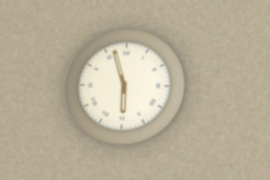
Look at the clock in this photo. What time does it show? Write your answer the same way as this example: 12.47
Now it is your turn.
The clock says 5.57
